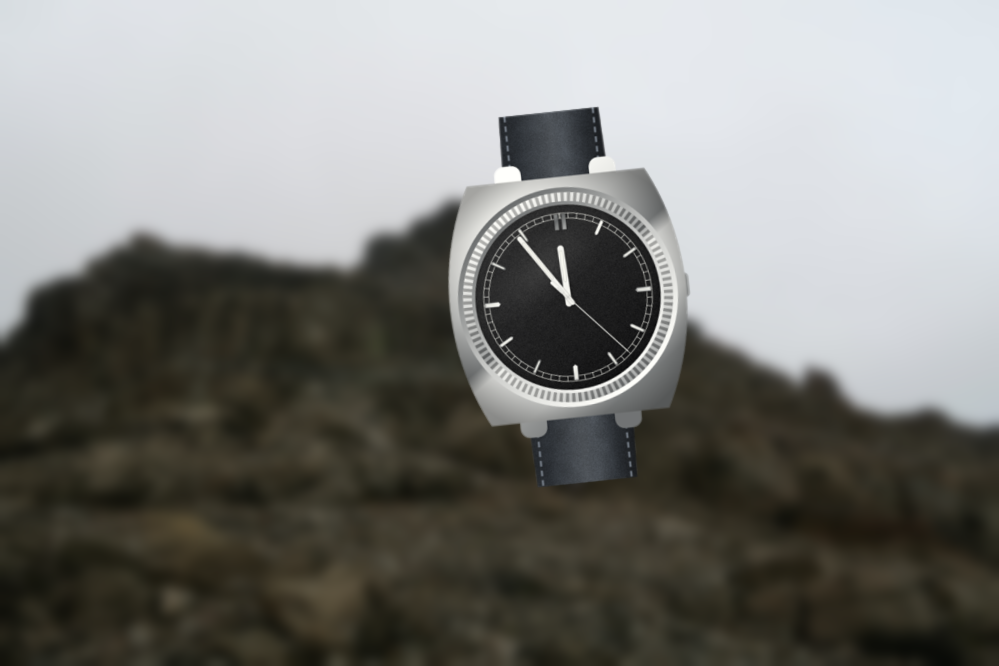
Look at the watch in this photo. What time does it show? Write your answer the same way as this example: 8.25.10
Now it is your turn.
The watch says 11.54.23
